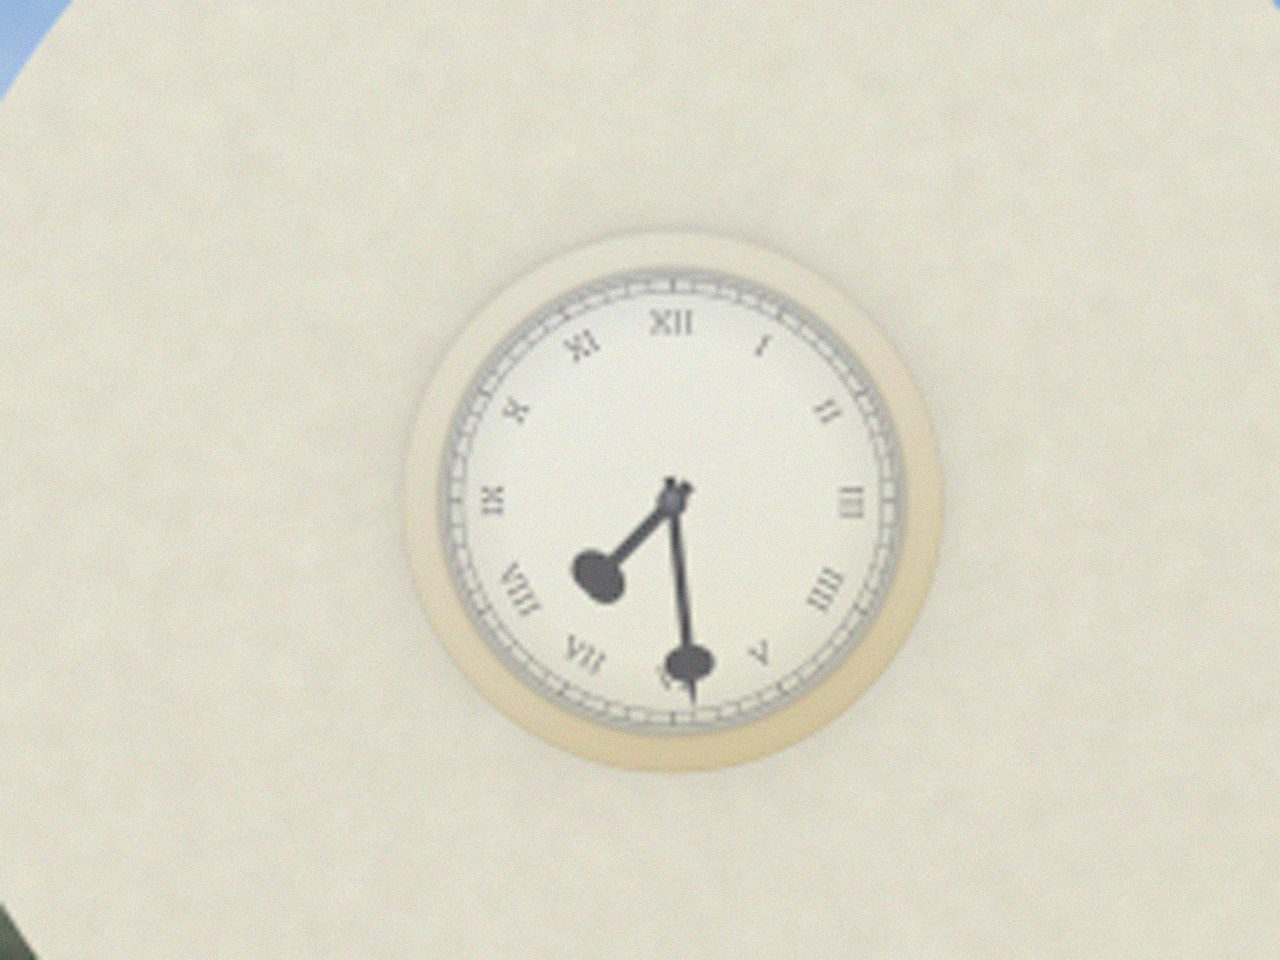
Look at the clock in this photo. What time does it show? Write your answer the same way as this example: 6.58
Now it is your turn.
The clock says 7.29
